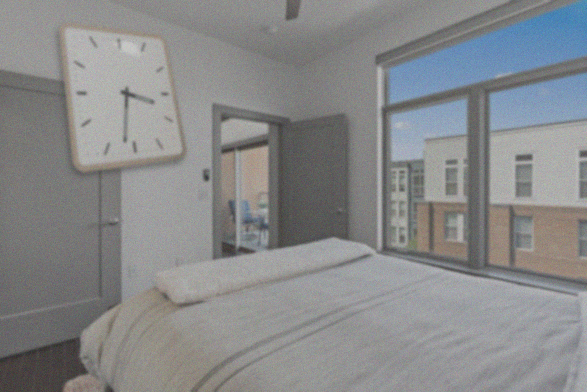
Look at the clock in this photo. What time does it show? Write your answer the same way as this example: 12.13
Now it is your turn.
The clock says 3.32
